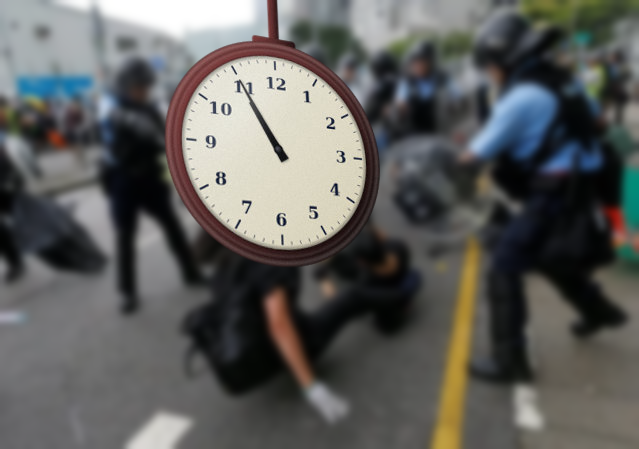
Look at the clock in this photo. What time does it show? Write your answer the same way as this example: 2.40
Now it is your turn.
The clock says 10.55
